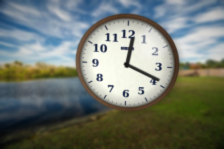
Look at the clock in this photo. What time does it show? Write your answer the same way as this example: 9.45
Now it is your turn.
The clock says 12.19
